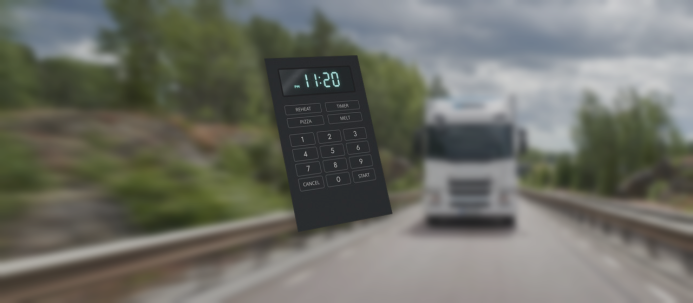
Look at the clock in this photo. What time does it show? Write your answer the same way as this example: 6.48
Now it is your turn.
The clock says 11.20
